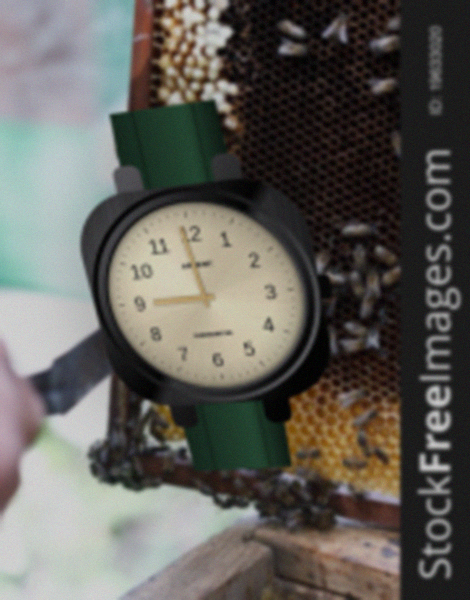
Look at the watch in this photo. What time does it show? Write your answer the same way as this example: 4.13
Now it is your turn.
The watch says 8.59
